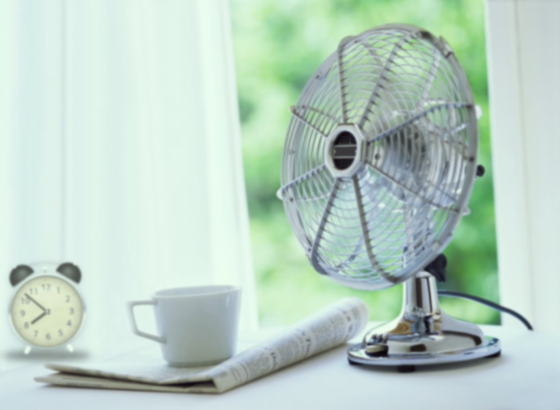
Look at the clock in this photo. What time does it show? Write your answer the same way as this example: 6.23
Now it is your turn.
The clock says 7.52
